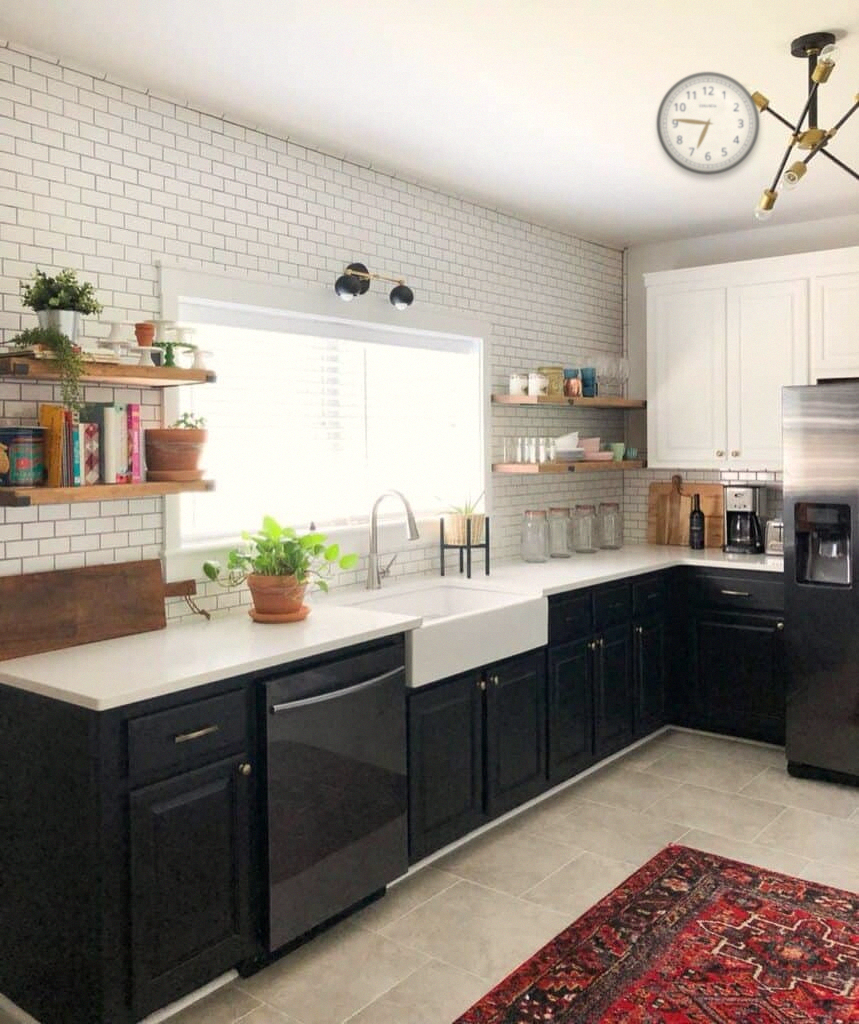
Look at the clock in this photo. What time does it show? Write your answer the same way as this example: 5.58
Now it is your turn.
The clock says 6.46
